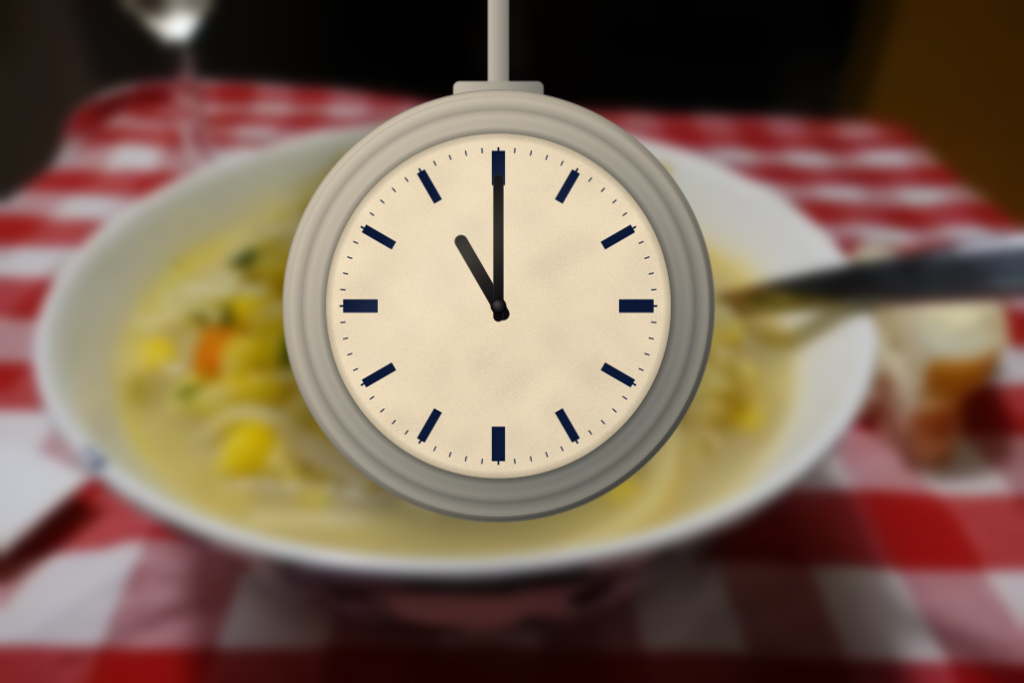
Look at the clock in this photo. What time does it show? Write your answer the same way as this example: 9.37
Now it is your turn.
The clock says 11.00
